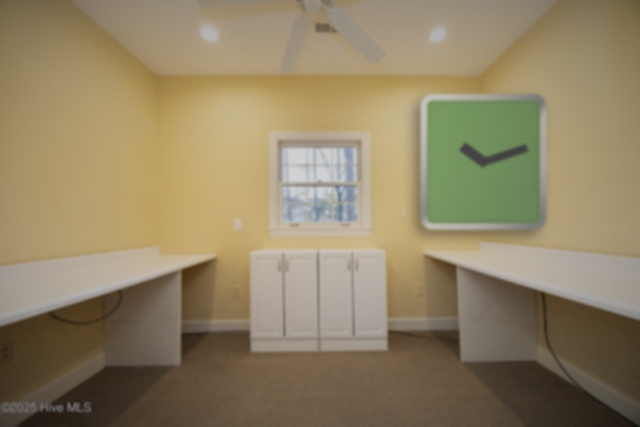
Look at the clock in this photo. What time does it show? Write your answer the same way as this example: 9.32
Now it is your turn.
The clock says 10.12
